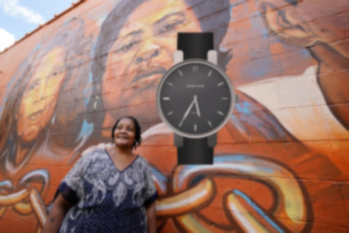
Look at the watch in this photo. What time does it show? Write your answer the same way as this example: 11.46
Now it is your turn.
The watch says 5.35
